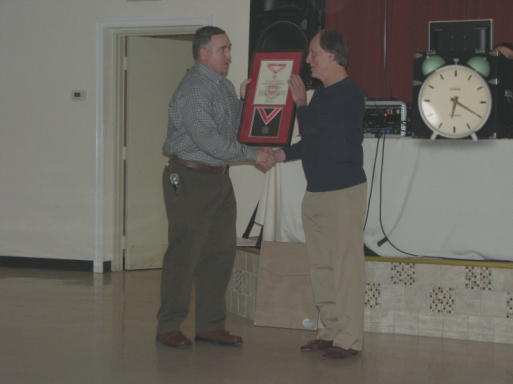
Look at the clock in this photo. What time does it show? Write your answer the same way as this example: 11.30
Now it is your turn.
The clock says 6.20
